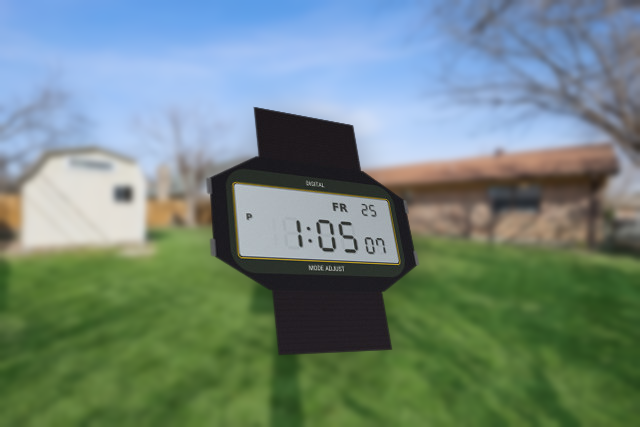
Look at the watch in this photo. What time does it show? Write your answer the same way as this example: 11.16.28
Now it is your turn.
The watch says 1.05.07
